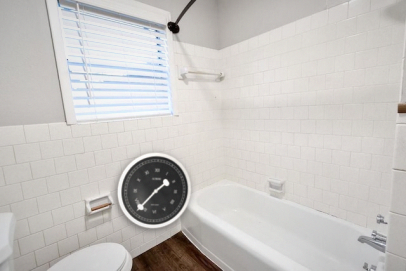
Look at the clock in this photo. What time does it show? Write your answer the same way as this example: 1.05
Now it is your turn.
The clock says 1.37
